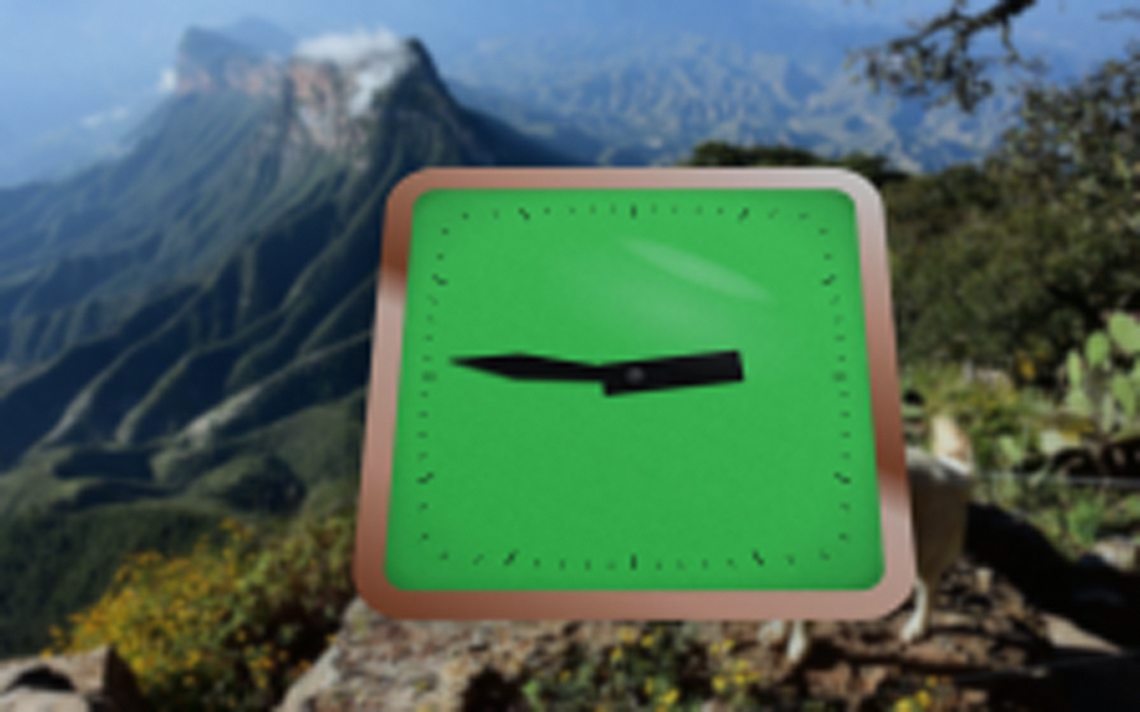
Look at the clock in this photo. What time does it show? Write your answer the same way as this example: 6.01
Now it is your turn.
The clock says 2.46
